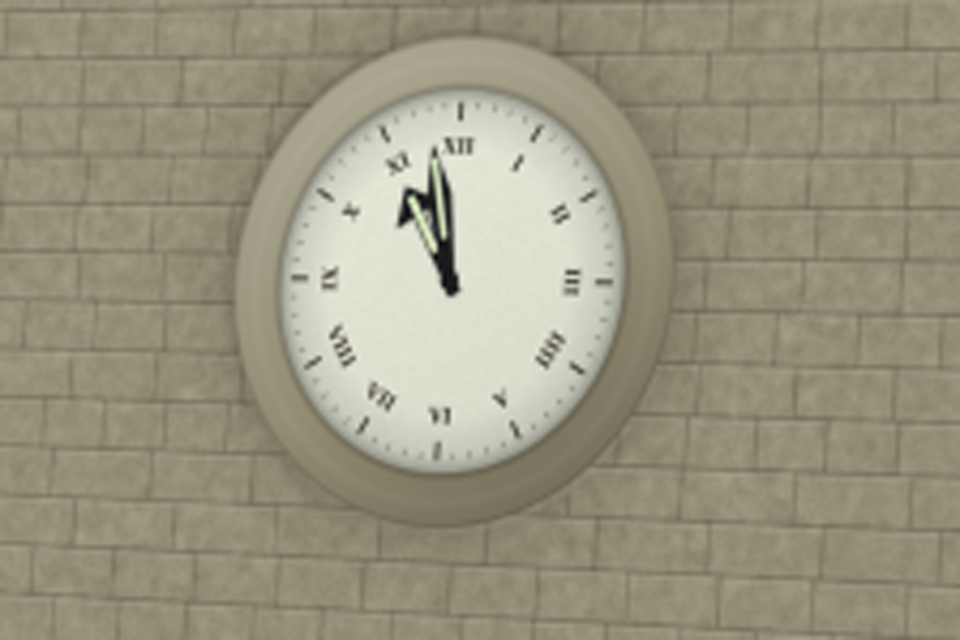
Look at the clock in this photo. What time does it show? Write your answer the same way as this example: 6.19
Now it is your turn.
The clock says 10.58
